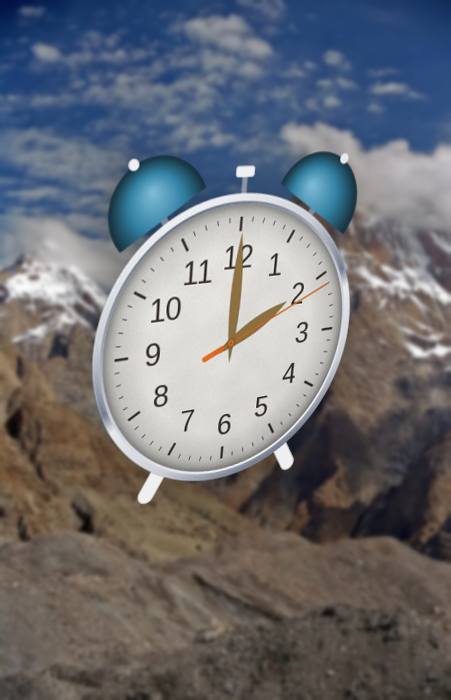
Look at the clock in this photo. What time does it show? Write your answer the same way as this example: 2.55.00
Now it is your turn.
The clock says 2.00.11
